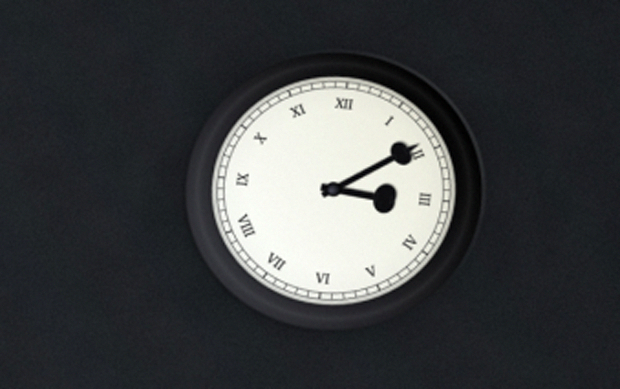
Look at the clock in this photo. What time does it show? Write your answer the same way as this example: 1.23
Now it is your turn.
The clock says 3.09
